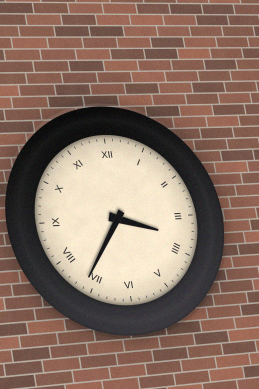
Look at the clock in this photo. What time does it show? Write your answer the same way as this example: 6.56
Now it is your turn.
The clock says 3.36
